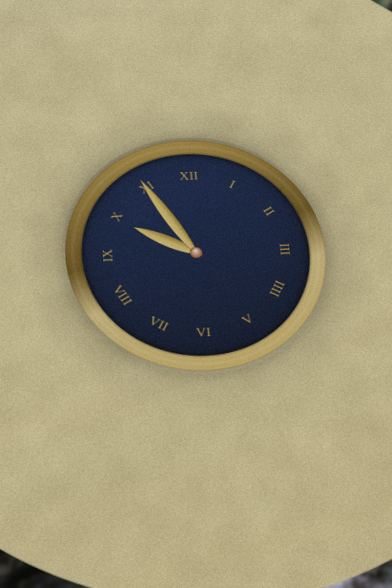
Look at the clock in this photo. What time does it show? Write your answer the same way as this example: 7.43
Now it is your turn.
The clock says 9.55
